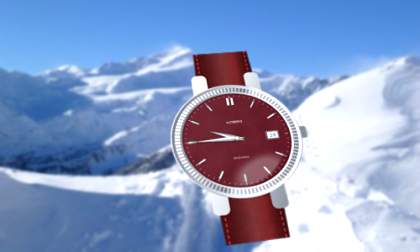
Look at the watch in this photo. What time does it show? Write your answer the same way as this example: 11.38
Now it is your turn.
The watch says 9.45
